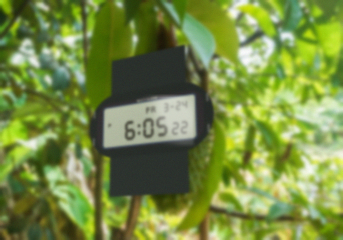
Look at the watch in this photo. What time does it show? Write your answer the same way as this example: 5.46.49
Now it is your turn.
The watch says 6.05.22
